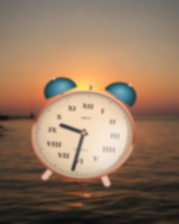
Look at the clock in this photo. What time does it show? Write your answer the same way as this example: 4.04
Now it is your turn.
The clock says 9.31
